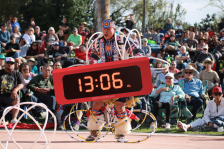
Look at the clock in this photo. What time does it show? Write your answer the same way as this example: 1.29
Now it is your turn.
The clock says 13.06
